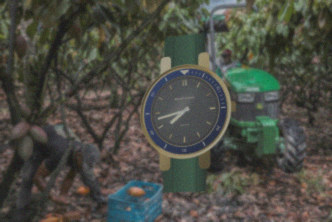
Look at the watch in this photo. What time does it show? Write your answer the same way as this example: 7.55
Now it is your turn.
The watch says 7.43
